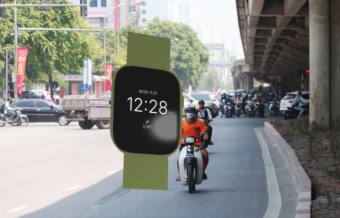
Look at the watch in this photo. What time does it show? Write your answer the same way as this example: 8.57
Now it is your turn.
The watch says 12.28
